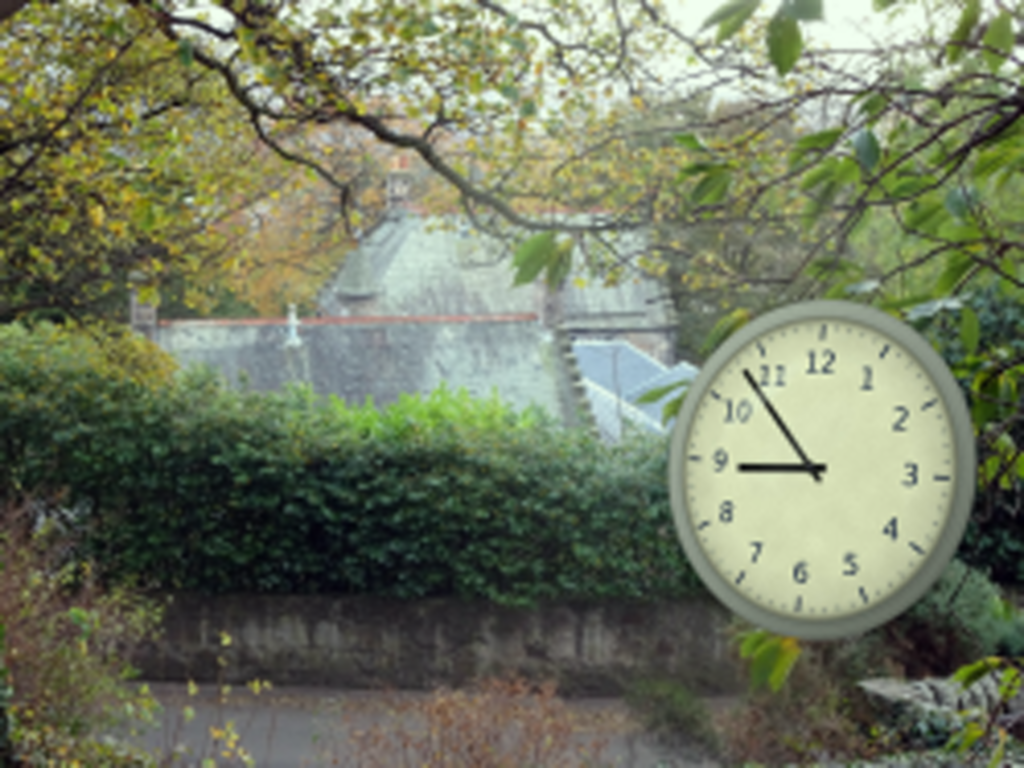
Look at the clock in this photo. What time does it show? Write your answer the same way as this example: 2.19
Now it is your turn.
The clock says 8.53
